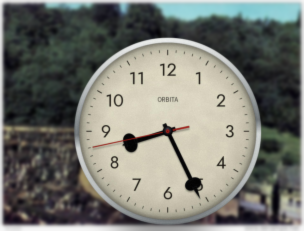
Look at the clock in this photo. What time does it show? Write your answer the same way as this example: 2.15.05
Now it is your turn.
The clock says 8.25.43
